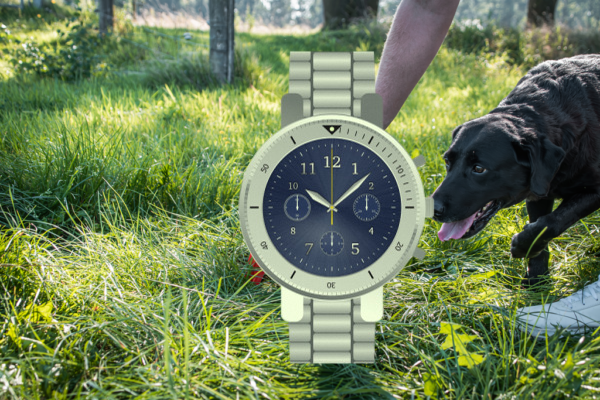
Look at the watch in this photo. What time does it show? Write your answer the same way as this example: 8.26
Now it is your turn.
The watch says 10.08
